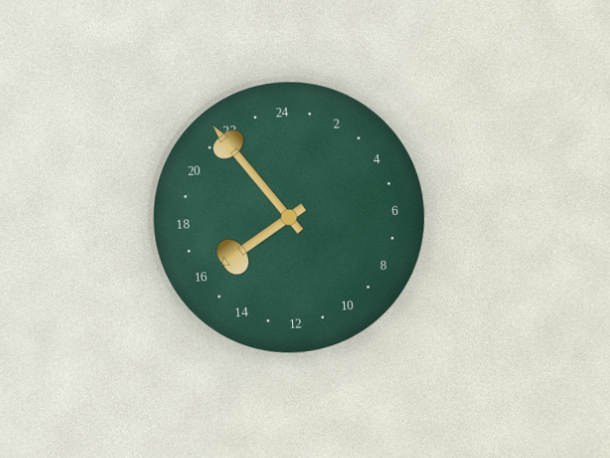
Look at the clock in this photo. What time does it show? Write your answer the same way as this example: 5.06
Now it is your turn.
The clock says 15.54
